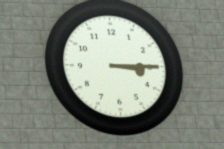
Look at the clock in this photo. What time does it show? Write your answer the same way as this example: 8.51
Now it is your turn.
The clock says 3.15
